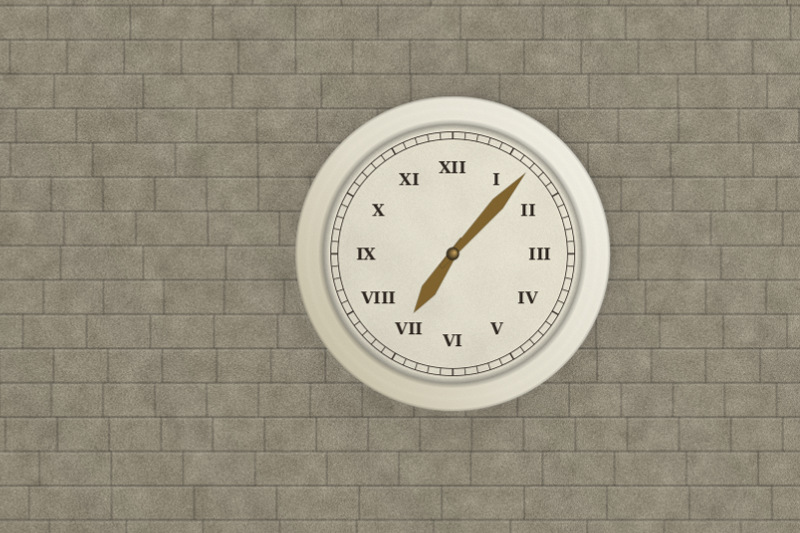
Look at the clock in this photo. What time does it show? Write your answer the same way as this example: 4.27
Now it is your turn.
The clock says 7.07
